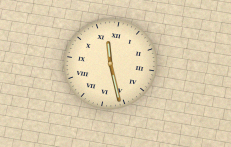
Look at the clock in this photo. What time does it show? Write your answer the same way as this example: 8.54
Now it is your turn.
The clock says 11.26
